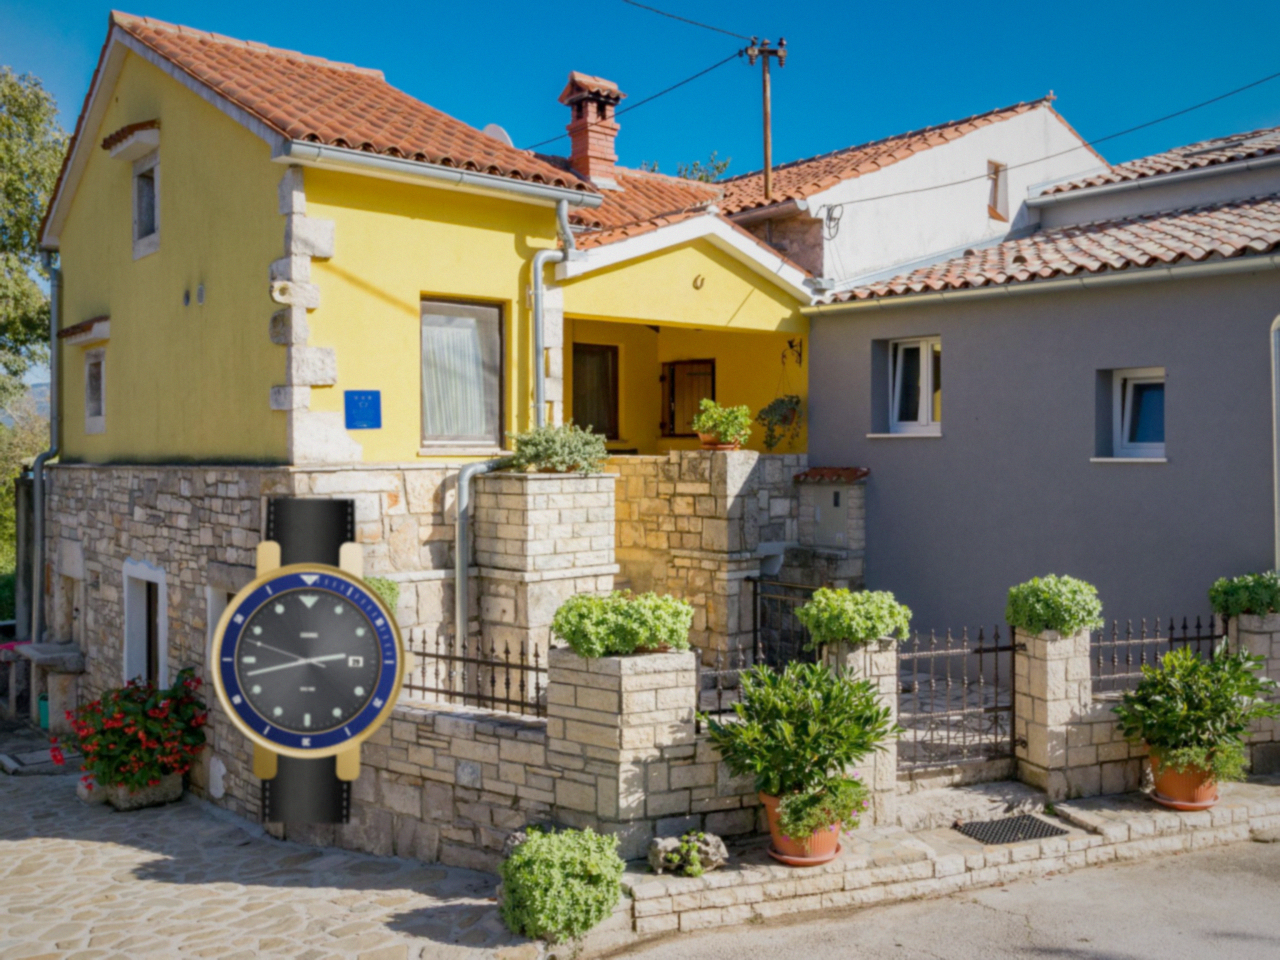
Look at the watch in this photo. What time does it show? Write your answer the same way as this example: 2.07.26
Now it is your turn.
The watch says 2.42.48
